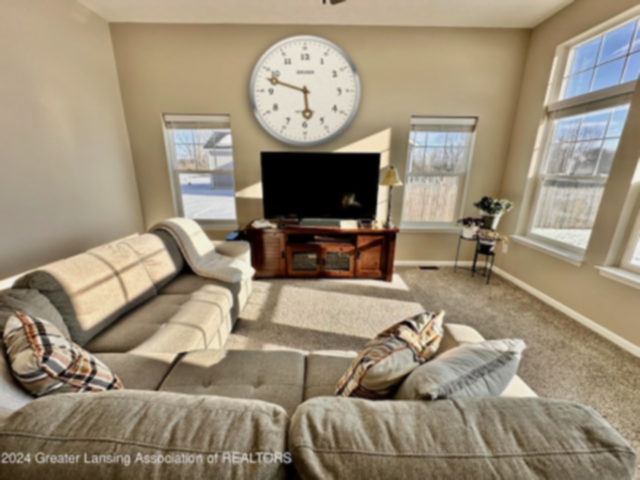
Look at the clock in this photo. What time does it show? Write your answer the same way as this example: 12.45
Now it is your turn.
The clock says 5.48
